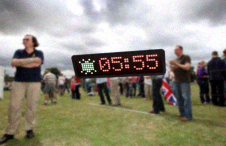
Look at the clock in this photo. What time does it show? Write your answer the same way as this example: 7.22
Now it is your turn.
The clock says 5.55
